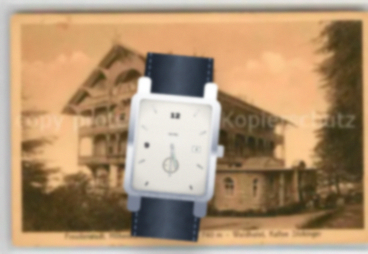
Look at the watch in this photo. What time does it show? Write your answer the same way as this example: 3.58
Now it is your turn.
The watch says 5.30
